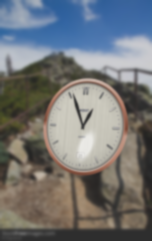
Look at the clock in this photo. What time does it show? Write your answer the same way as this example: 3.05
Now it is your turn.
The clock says 12.56
